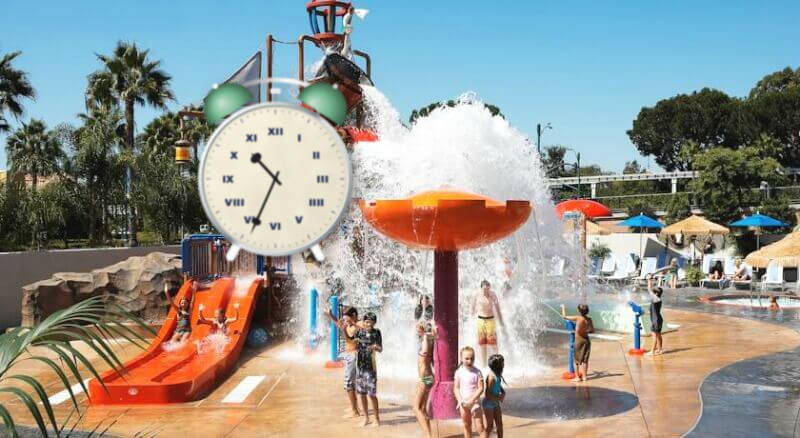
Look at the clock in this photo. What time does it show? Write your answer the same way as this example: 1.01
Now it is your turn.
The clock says 10.34
